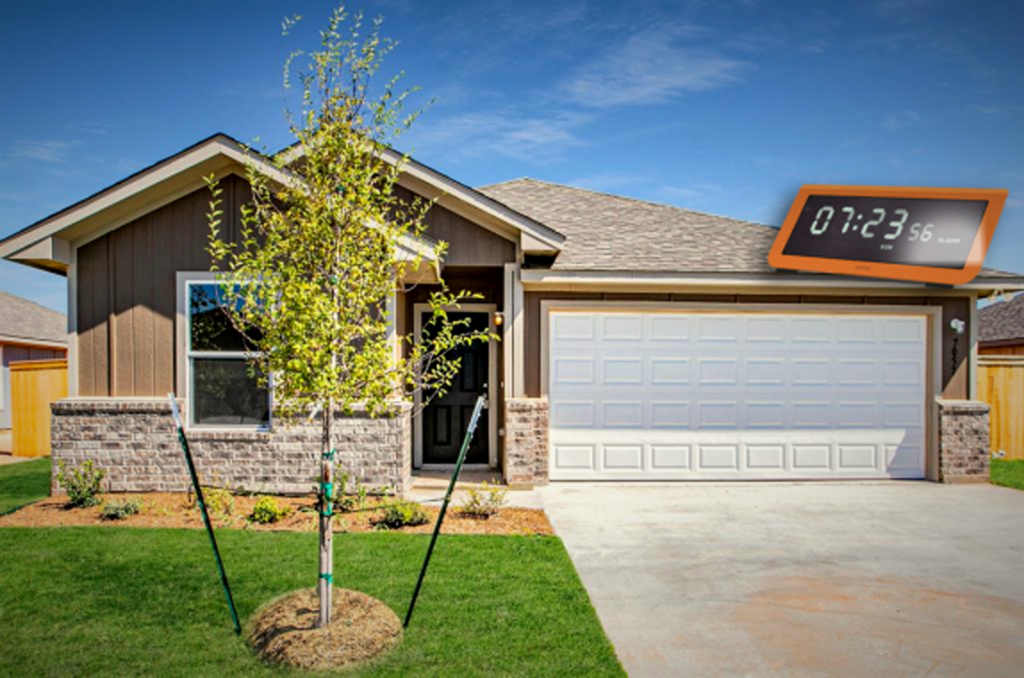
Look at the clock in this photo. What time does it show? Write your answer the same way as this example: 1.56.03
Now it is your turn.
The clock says 7.23.56
